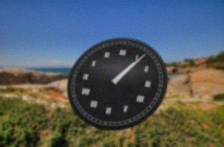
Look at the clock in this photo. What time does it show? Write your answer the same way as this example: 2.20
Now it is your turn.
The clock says 1.06
